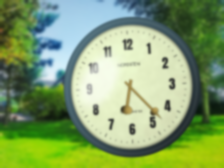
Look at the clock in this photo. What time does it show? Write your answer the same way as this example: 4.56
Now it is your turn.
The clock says 6.23
